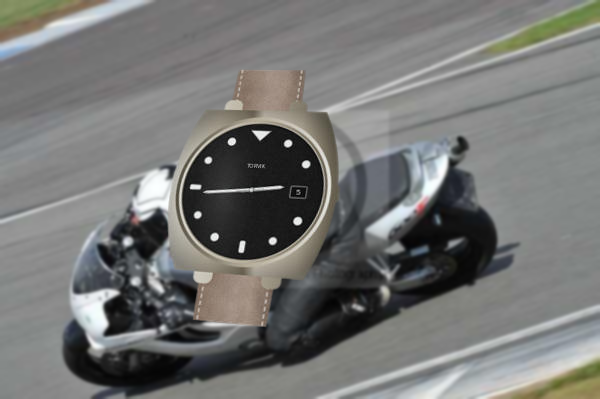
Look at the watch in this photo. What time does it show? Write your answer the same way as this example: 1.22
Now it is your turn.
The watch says 2.44
